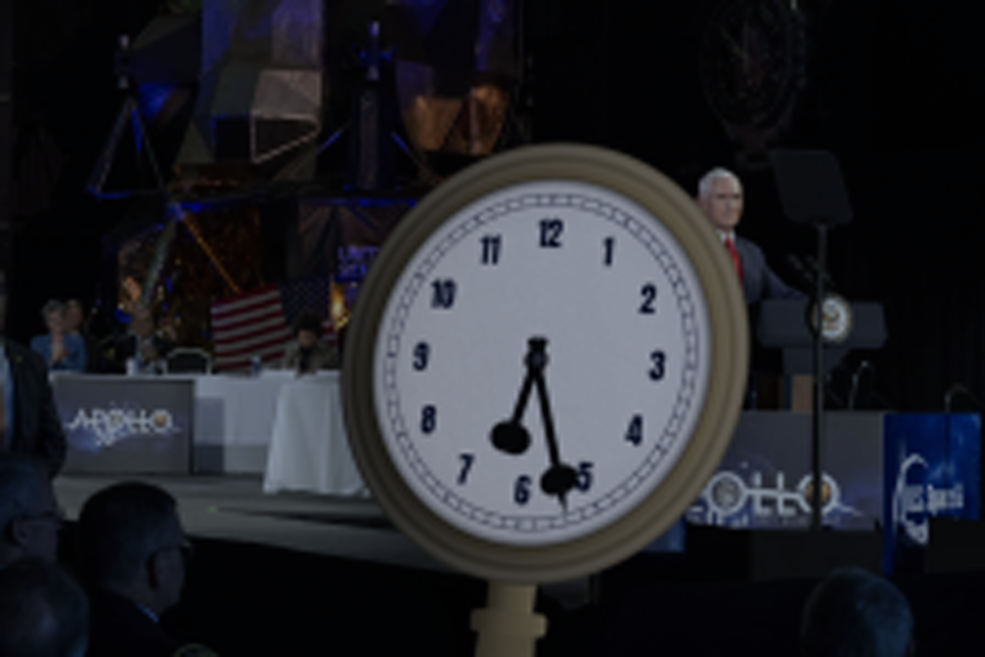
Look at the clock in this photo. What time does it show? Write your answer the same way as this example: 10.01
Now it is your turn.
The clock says 6.27
